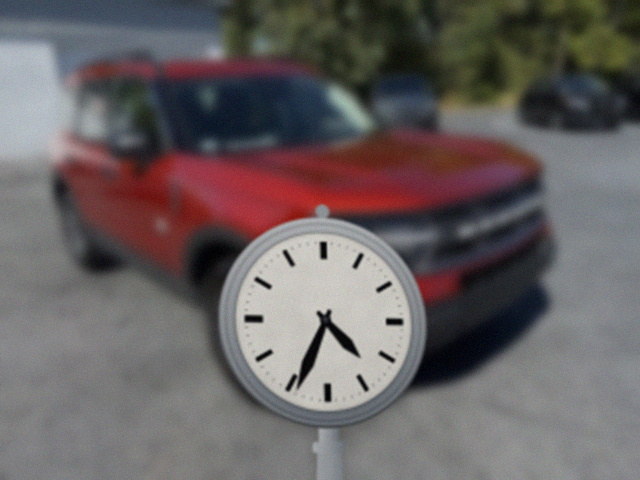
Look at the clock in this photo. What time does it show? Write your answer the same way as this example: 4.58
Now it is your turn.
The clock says 4.34
